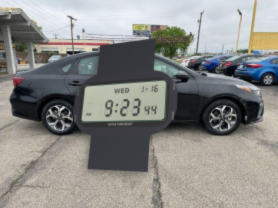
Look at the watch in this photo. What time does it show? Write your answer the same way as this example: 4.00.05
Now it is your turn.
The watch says 9.23.44
